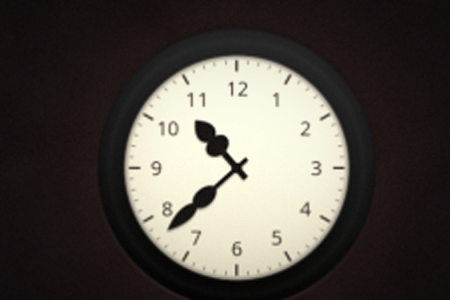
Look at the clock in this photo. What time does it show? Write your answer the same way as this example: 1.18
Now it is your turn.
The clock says 10.38
